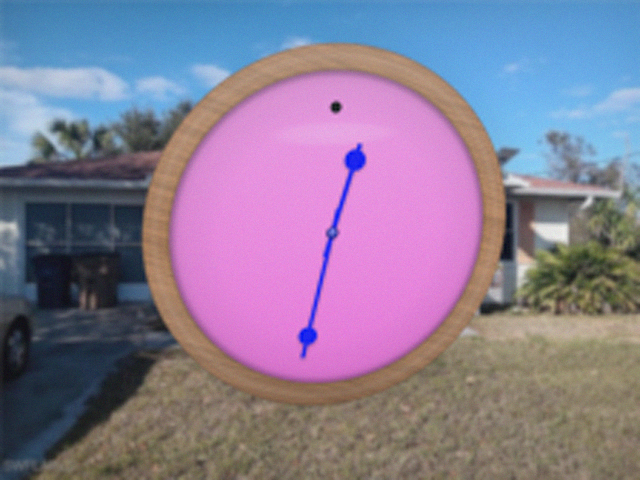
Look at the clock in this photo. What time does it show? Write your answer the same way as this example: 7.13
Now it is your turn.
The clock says 12.32
